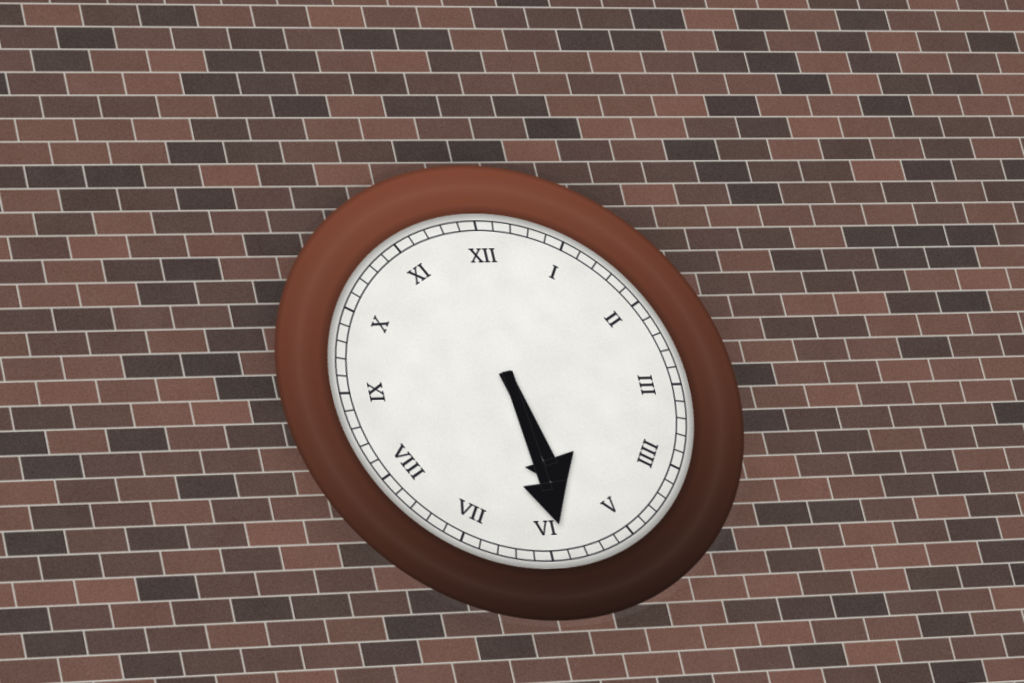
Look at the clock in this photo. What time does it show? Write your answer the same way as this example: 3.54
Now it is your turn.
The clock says 5.29
